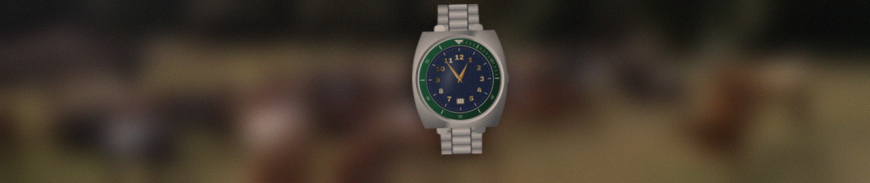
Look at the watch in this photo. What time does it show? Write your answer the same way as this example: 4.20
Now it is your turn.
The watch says 12.54
